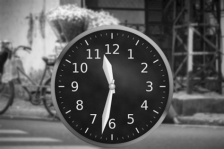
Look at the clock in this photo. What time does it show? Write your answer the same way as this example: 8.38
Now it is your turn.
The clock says 11.32
